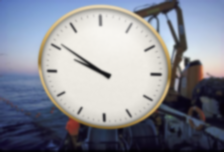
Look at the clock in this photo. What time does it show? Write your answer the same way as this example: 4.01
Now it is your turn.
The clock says 9.51
